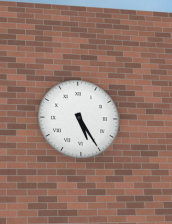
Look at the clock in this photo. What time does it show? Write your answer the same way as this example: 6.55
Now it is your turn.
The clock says 5.25
